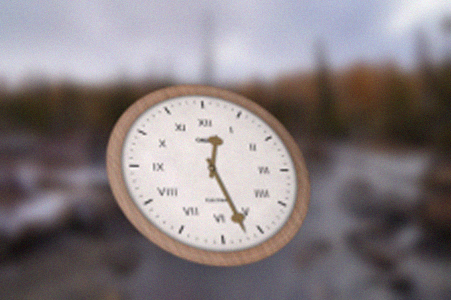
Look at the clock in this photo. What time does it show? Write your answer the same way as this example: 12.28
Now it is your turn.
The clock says 12.27
